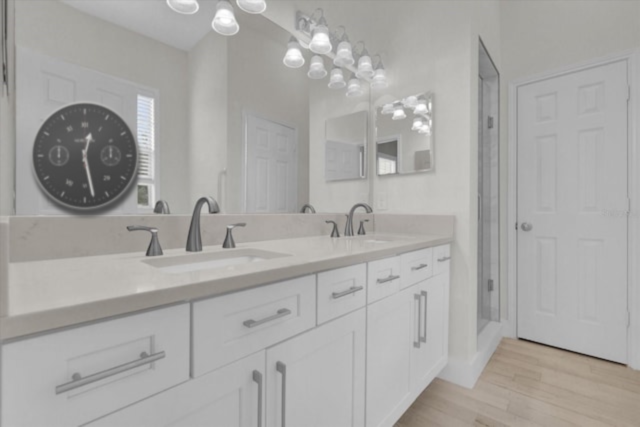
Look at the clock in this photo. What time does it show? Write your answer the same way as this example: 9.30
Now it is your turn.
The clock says 12.28
